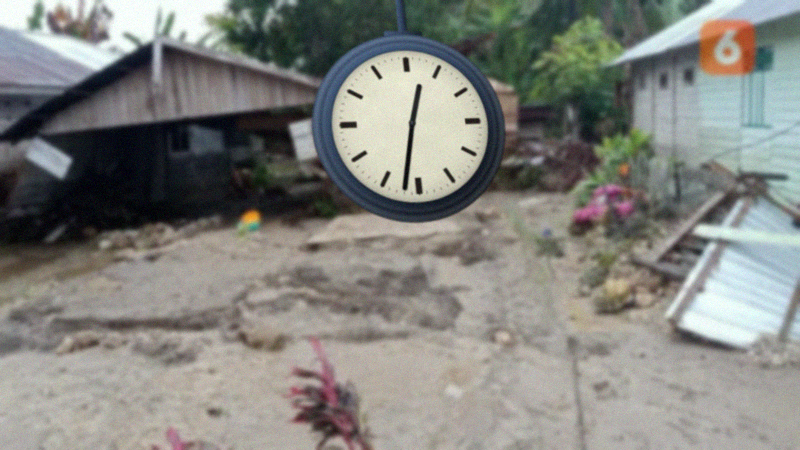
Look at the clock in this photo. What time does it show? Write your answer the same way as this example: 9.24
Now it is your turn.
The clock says 12.32
